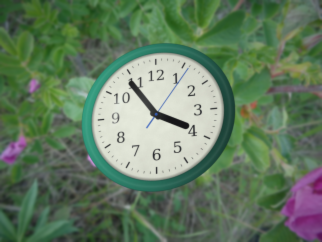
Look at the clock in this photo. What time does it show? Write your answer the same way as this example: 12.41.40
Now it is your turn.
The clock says 3.54.06
